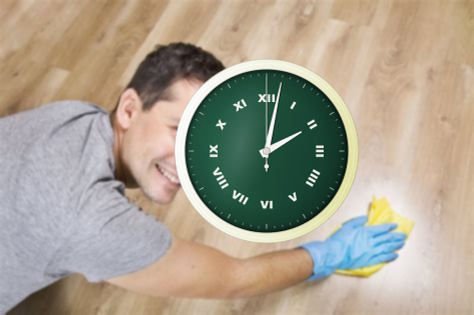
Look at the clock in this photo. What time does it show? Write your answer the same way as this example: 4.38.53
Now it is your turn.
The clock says 2.02.00
